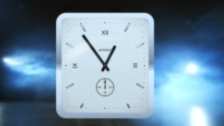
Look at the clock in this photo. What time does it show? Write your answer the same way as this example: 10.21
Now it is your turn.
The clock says 12.54
